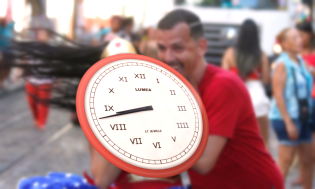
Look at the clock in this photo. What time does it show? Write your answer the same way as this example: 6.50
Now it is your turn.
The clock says 8.43
